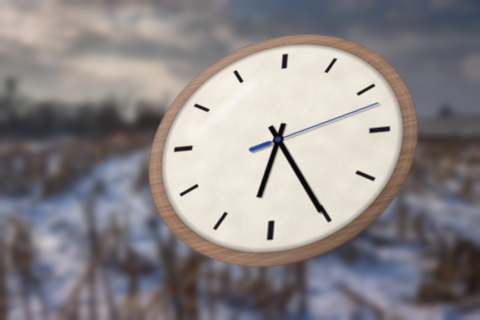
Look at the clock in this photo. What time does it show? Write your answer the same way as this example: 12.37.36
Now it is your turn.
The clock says 6.25.12
